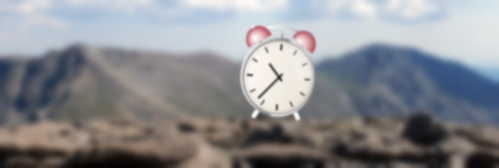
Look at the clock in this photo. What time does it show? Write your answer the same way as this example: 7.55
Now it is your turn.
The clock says 10.37
